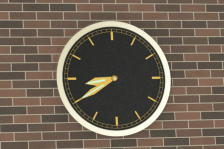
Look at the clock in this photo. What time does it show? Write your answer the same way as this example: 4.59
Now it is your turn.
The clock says 8.40
